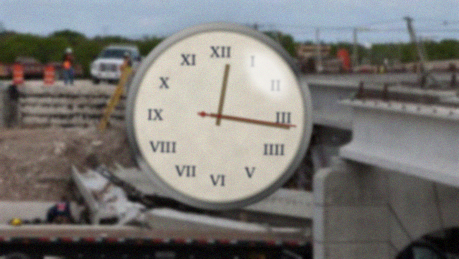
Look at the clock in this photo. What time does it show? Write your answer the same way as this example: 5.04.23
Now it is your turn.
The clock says 12.16.16
